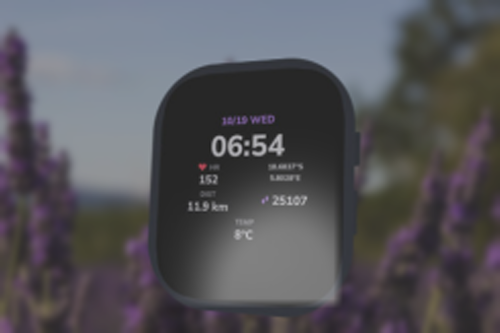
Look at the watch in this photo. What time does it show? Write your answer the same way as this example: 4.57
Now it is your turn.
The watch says 6.54
